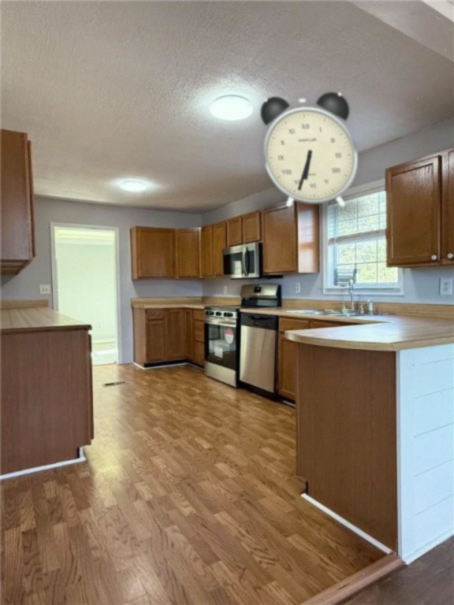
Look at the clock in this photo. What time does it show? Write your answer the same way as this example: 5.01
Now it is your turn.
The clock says 6.34
